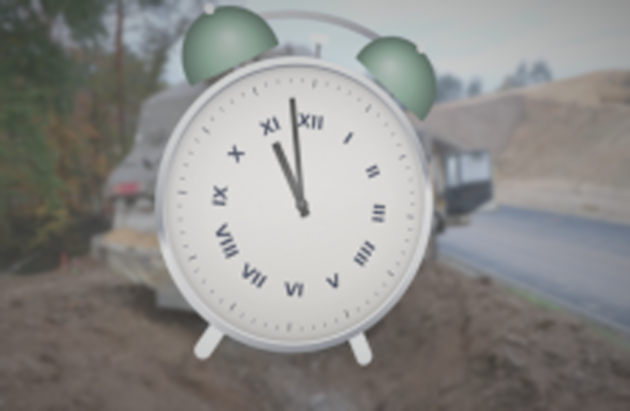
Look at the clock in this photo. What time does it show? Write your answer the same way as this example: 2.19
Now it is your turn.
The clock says 10.58
